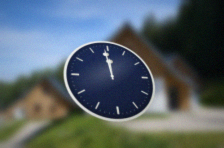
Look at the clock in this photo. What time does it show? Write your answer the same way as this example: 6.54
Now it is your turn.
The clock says 11.59
